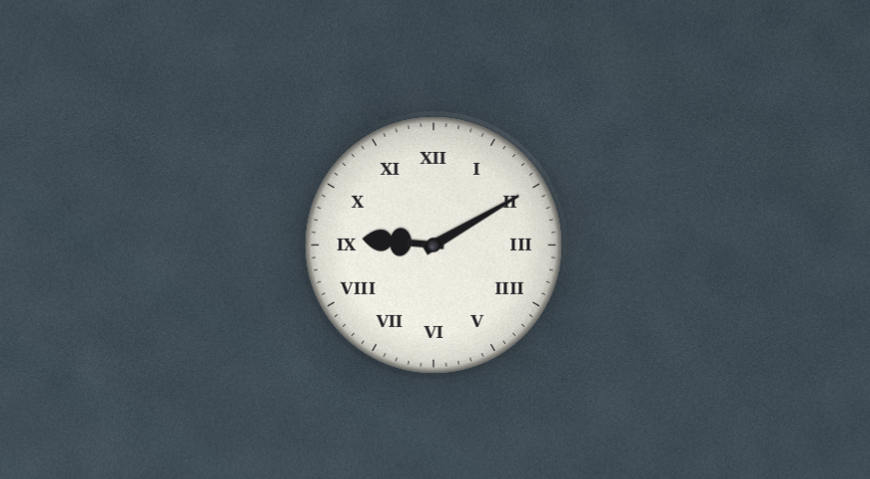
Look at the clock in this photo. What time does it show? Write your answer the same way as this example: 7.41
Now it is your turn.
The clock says 9.10
